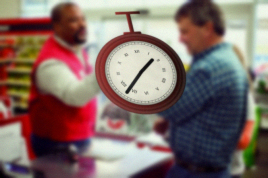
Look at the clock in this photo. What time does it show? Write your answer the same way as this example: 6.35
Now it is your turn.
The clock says 1.37
